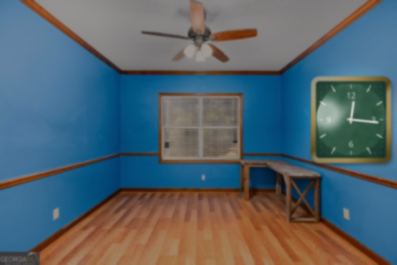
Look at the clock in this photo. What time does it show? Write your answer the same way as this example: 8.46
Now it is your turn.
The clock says 12.16
